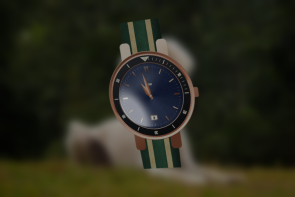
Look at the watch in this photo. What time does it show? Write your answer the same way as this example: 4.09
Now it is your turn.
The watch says 10.58
